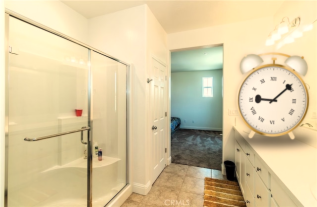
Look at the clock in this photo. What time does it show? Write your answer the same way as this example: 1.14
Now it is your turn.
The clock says 9.08
